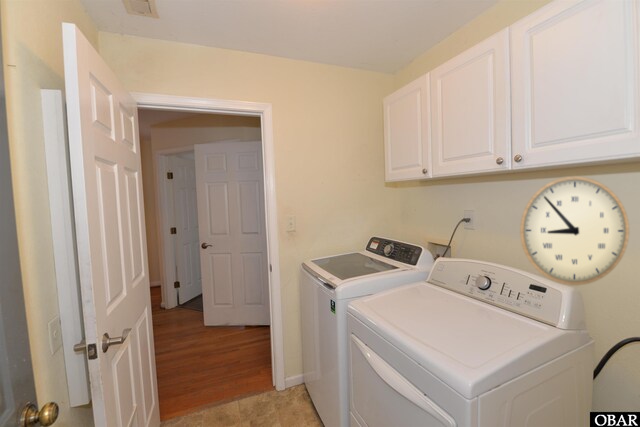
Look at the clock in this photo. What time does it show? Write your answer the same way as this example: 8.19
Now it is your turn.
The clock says 8.53
